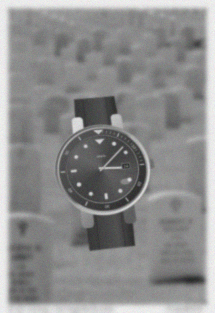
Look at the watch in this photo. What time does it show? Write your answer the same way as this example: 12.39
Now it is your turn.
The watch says 3.08
